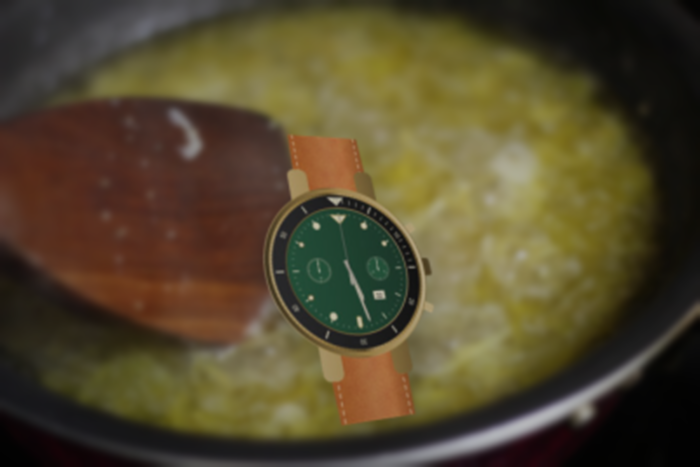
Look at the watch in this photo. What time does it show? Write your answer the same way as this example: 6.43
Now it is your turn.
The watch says 5.28
